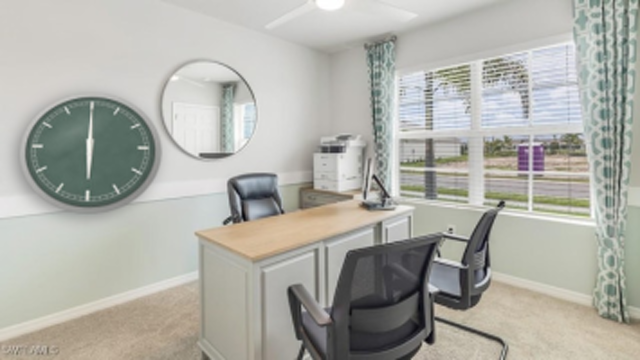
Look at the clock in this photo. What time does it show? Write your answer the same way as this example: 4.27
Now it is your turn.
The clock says 6.00
